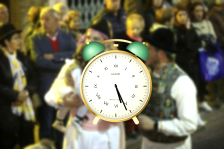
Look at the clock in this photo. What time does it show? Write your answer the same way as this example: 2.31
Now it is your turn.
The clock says 5.26
